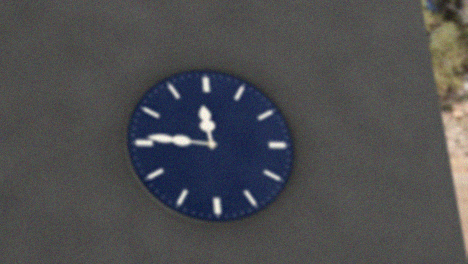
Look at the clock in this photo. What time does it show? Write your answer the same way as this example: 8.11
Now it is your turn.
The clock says 11.46
